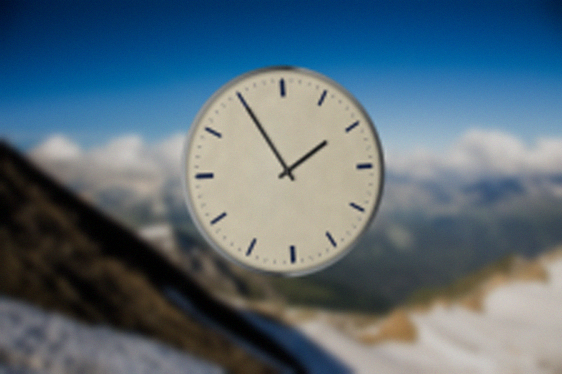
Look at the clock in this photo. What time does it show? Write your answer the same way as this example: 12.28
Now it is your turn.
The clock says 1.55
